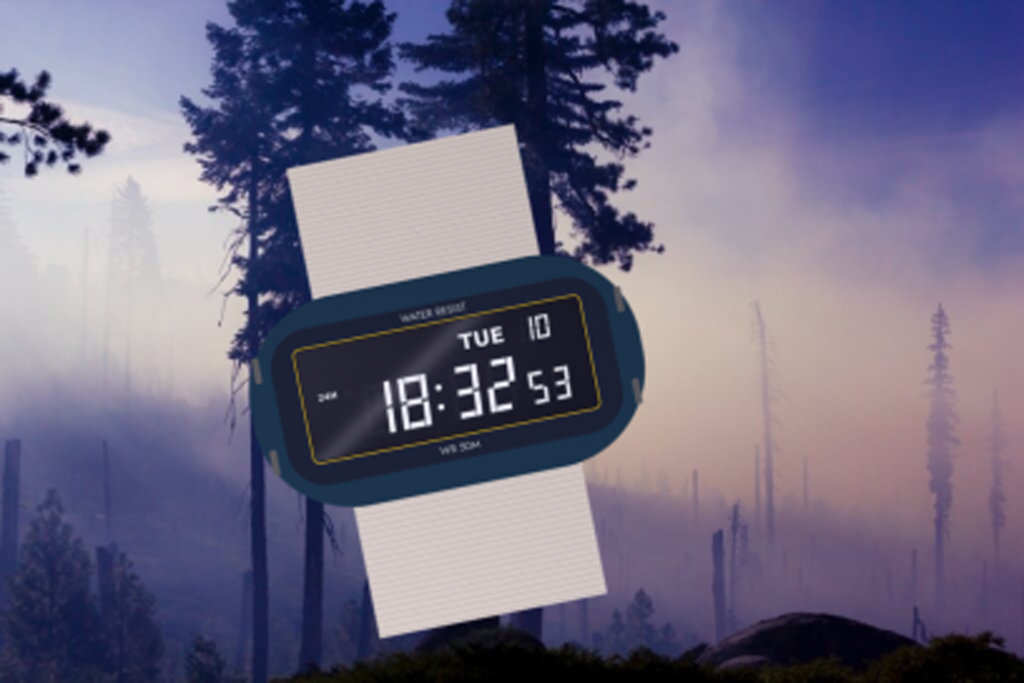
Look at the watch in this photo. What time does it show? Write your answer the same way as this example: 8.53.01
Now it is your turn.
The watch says 18.32.53
